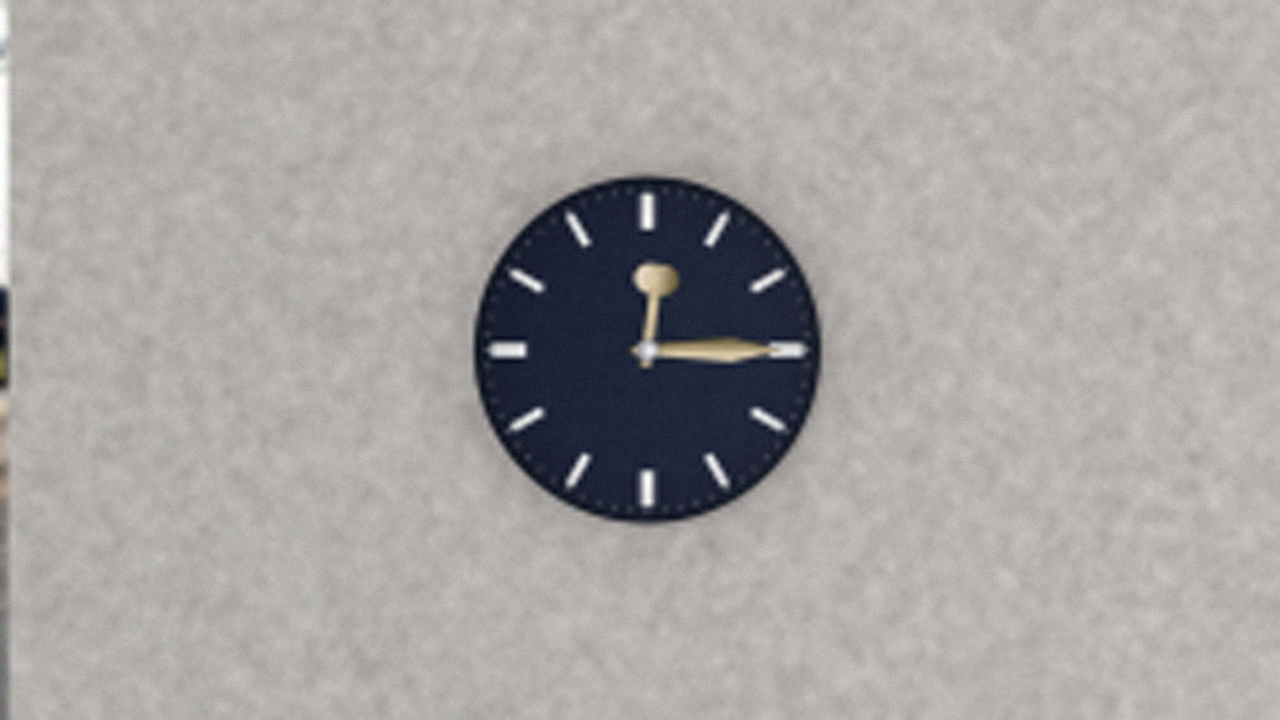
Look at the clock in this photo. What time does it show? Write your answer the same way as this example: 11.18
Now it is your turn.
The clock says 12.15
